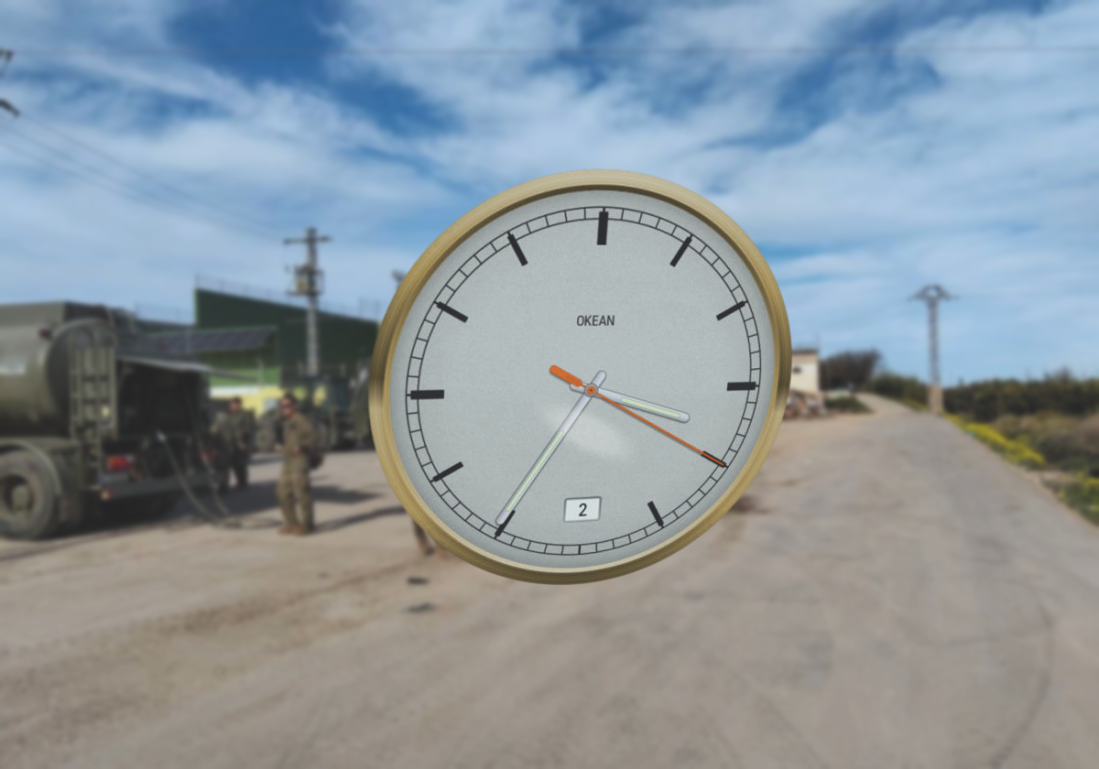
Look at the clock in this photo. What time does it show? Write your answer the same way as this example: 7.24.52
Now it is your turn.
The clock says 3.35.20
